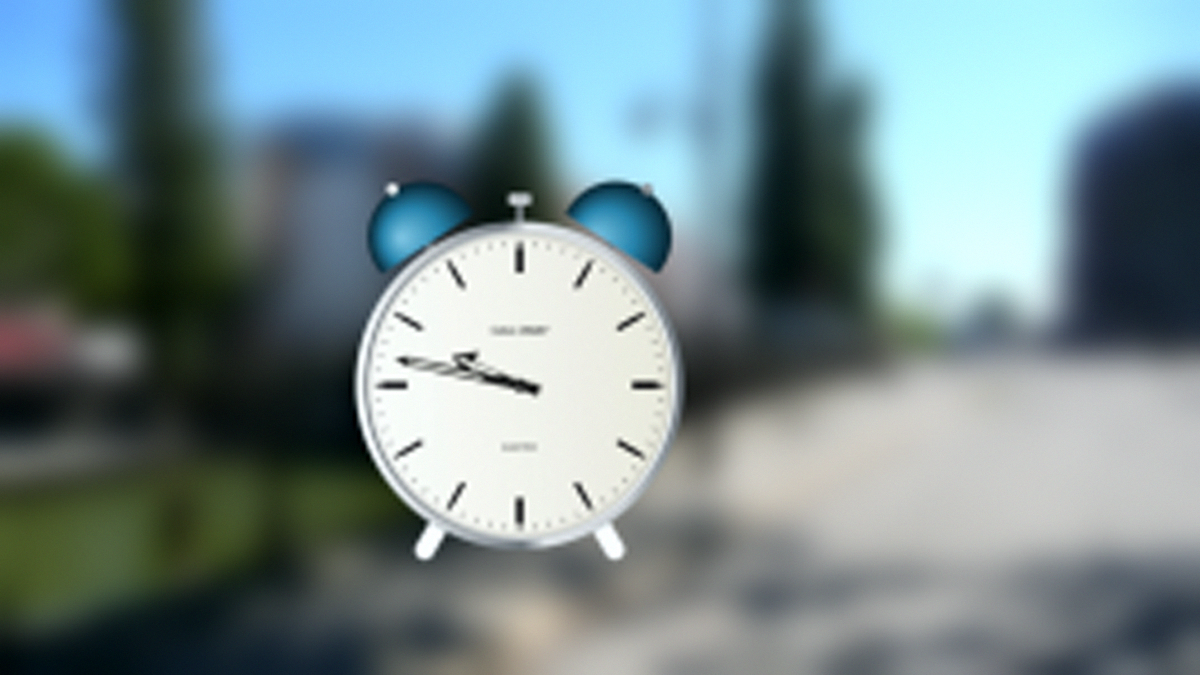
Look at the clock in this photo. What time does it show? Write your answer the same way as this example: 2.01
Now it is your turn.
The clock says 9.47
